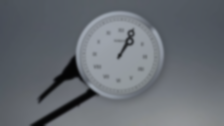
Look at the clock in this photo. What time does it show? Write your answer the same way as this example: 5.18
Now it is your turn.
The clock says 1.04
